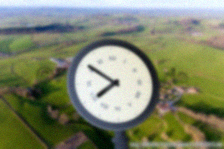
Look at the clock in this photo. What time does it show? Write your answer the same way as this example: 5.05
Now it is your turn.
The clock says 7.51
